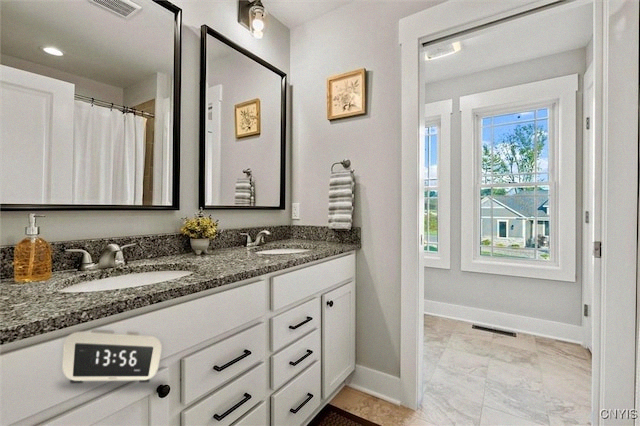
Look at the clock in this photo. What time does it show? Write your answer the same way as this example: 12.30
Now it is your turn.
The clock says 13.56
